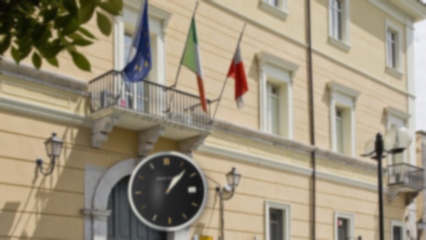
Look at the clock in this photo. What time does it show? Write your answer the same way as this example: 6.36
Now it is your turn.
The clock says 1.07
